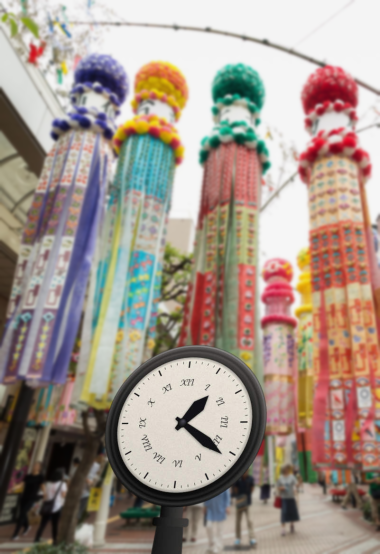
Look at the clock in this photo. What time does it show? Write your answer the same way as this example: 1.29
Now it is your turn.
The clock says 1.21
